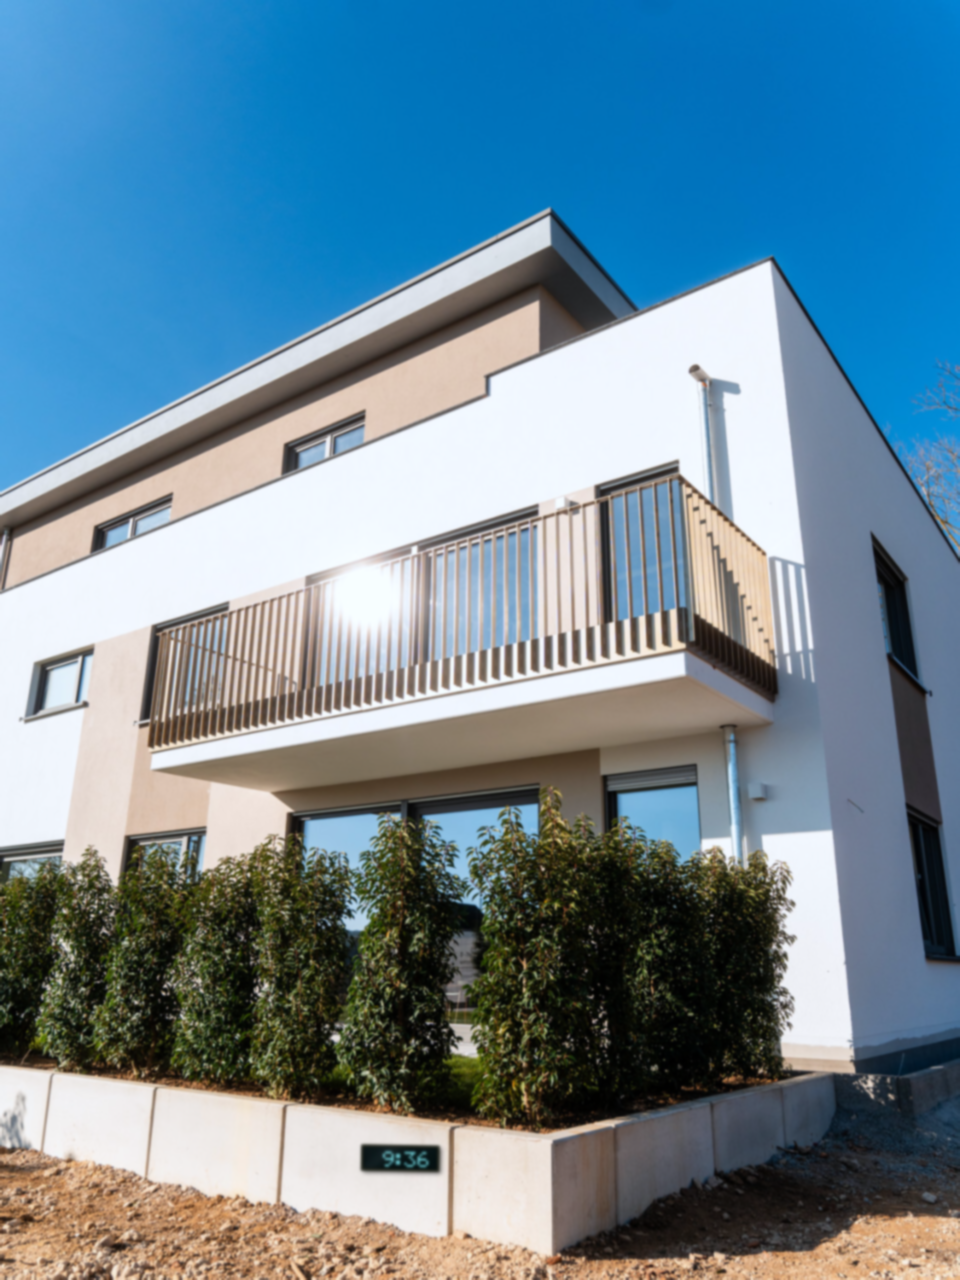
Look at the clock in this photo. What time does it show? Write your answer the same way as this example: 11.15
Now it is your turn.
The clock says 9.36
